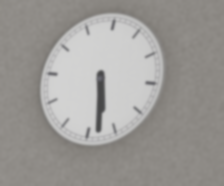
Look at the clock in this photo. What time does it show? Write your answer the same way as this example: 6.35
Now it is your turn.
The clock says 5.28
